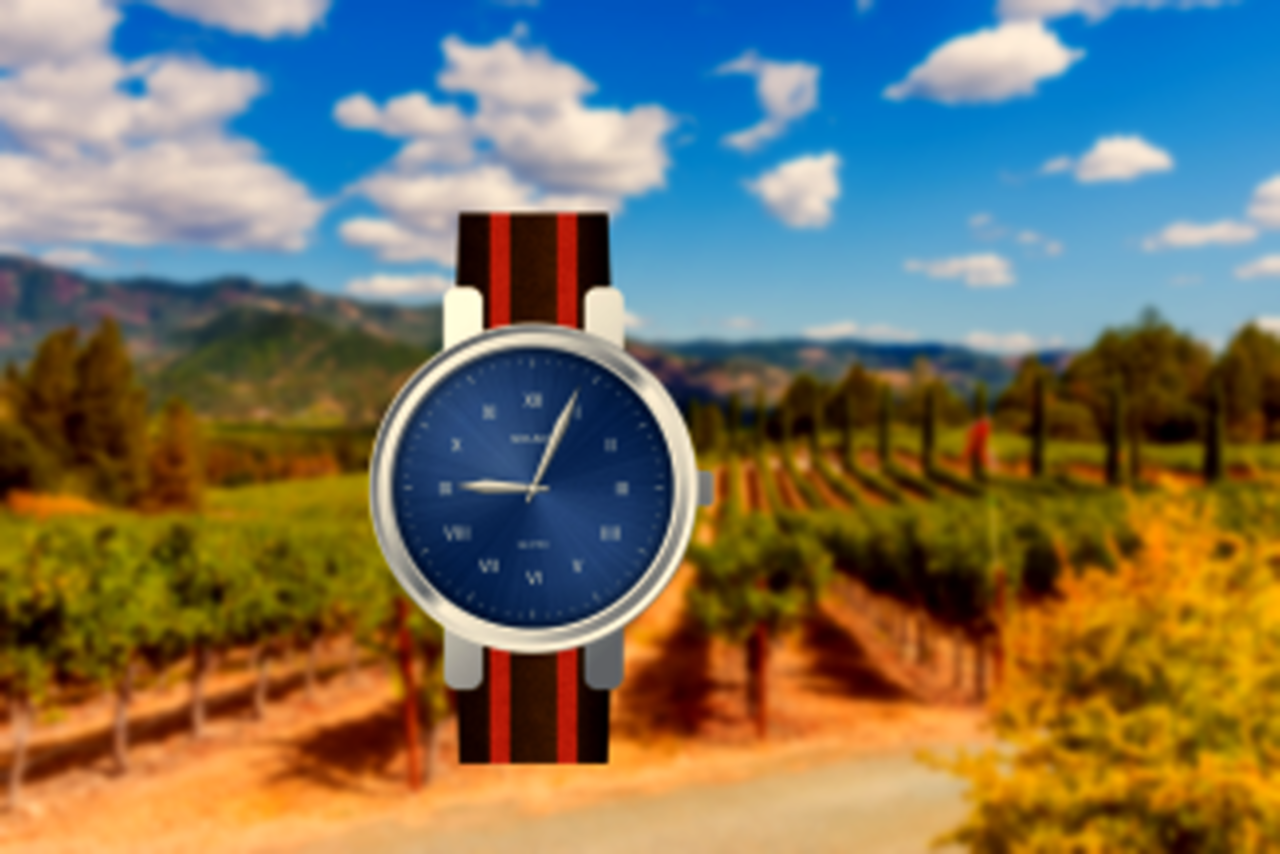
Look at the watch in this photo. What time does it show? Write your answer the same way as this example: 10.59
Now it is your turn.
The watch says 9.04
